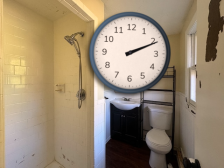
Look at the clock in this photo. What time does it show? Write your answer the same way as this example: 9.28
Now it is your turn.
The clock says 2.11
